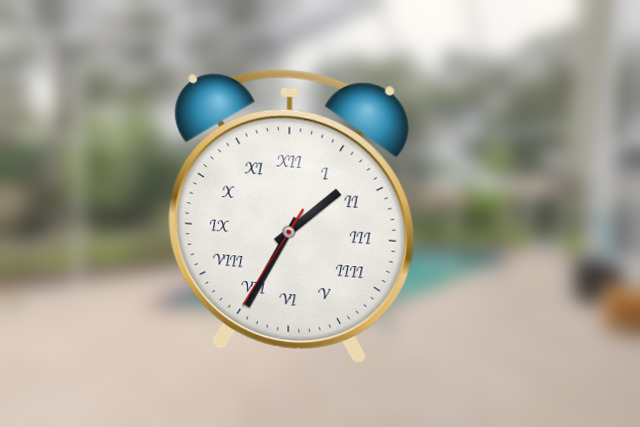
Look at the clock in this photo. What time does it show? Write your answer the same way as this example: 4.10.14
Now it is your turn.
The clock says 1.34.35
